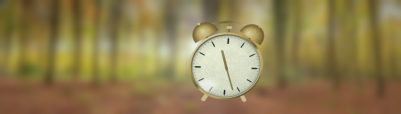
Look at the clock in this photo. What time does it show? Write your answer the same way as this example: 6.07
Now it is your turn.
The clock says 11.27
